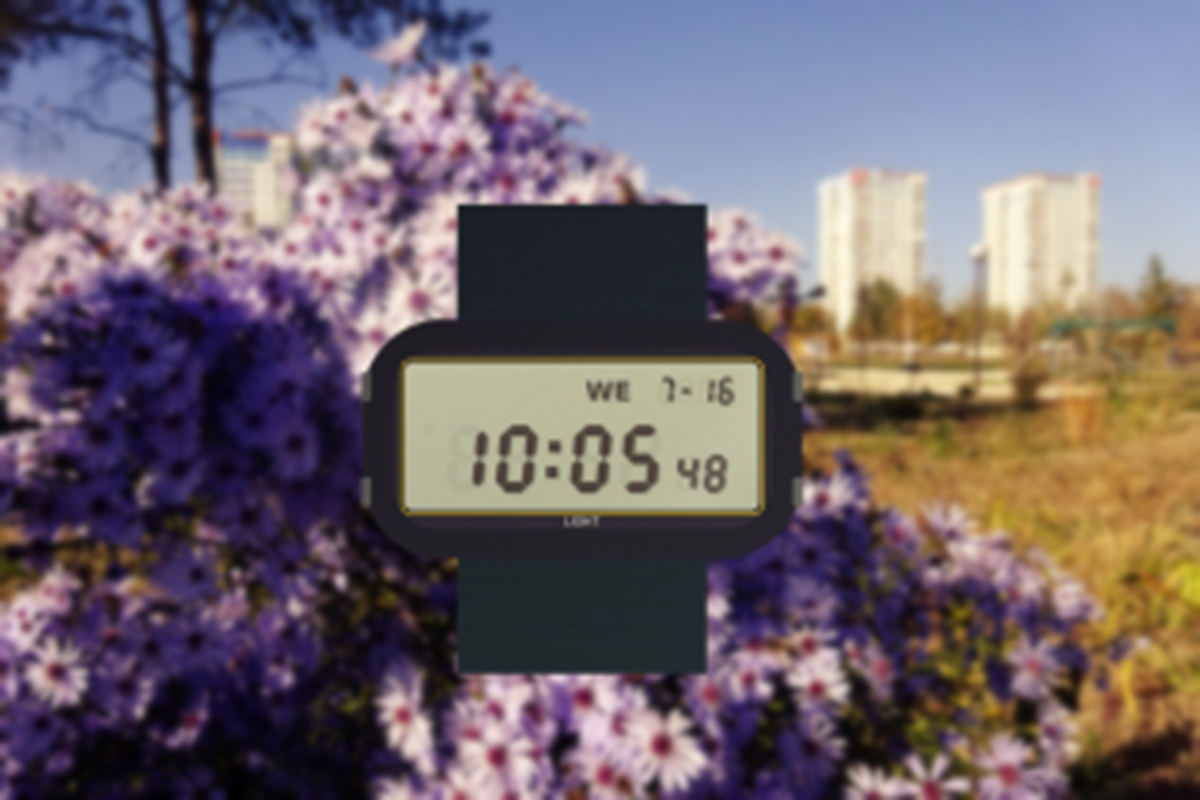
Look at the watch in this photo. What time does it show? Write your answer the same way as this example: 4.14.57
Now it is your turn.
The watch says 10.05.48
